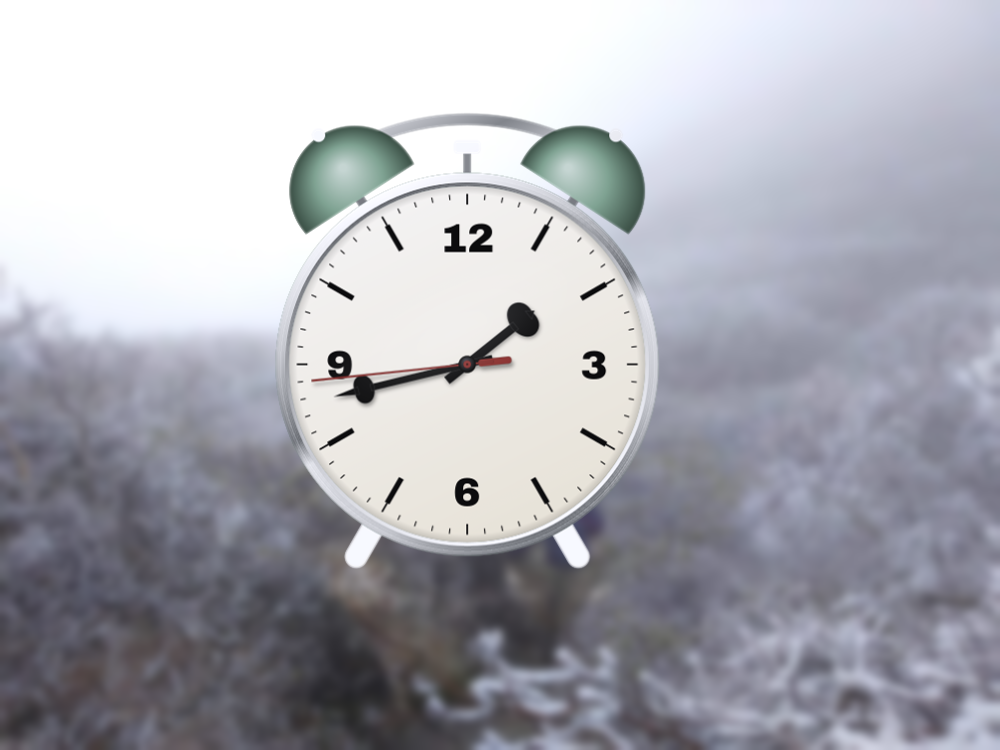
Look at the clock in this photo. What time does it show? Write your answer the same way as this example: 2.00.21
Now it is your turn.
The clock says 1.42.44
